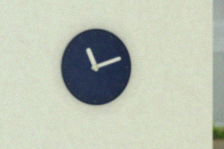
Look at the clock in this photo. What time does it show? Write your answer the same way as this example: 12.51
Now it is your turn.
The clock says 11.12
